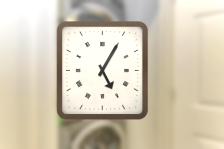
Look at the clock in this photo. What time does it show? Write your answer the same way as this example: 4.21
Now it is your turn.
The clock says 5.05
